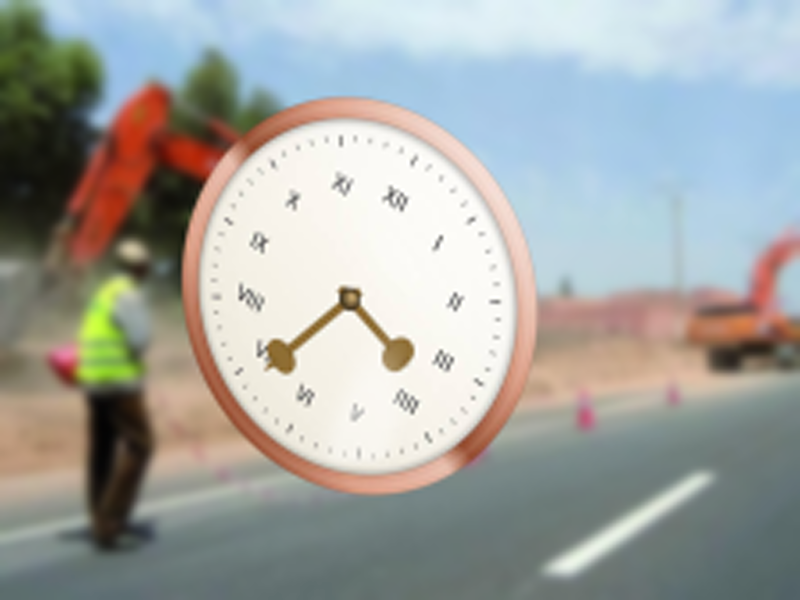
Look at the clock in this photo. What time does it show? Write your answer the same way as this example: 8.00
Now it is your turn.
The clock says 3.34
